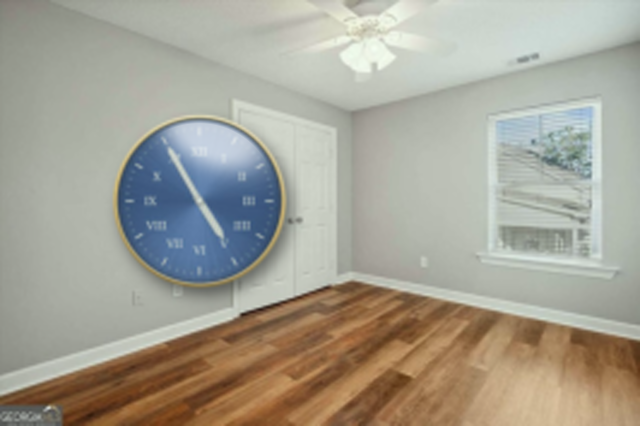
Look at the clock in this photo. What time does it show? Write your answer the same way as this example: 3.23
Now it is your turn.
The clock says 4.55
